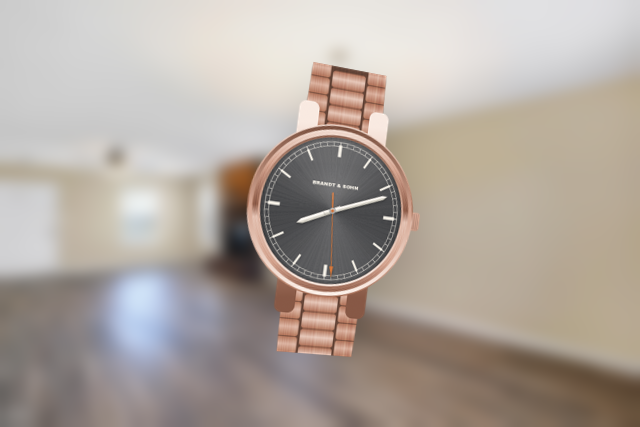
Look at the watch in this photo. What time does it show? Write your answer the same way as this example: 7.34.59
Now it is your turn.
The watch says 8.11.29
